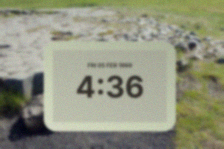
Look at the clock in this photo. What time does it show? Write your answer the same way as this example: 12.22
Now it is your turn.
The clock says 4.36
